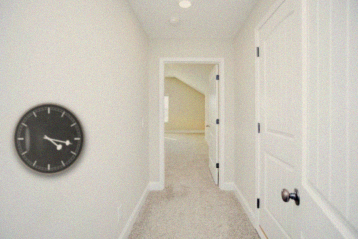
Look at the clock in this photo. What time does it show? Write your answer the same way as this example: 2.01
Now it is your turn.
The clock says 4.17
